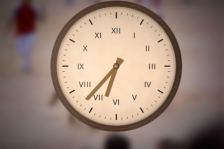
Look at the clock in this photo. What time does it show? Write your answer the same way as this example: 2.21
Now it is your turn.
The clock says 6.37
